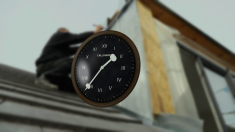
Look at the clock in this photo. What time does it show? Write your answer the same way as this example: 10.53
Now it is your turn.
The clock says 1.36
